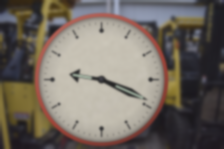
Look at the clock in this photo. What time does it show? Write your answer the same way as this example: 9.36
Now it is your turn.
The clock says 9.19
